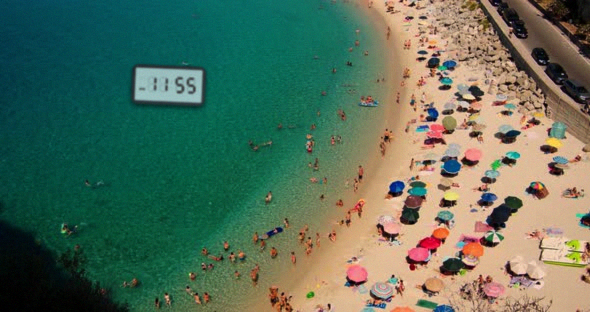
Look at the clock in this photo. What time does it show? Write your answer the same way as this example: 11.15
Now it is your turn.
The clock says 11.55
